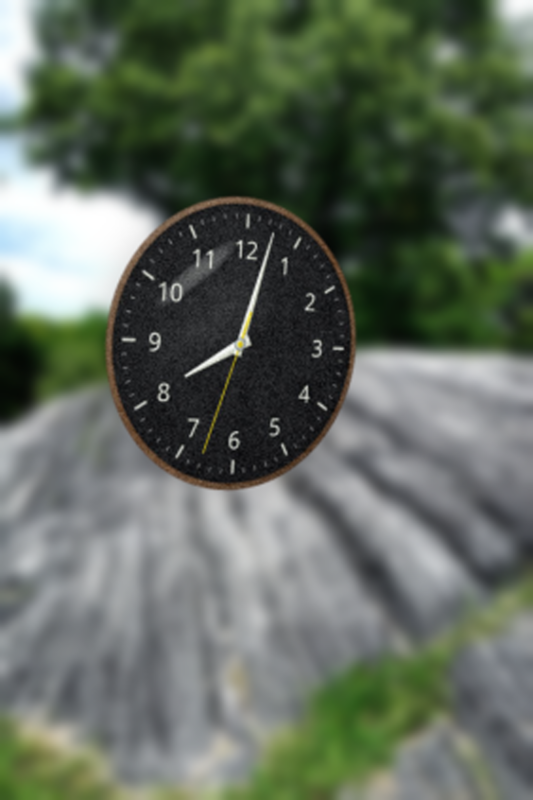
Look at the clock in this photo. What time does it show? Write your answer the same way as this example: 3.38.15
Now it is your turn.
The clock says 8.02.33
